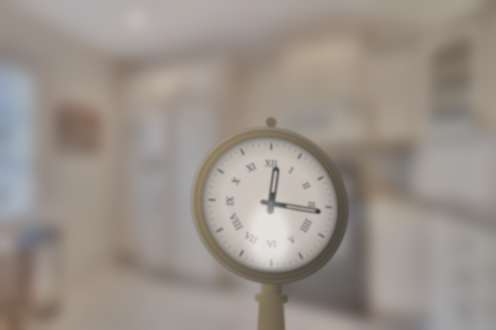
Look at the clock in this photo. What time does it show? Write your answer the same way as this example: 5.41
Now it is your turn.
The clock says 12.16
